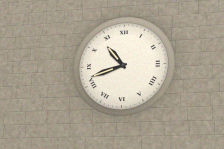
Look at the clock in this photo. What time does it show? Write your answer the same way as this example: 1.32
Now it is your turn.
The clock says 10.42
